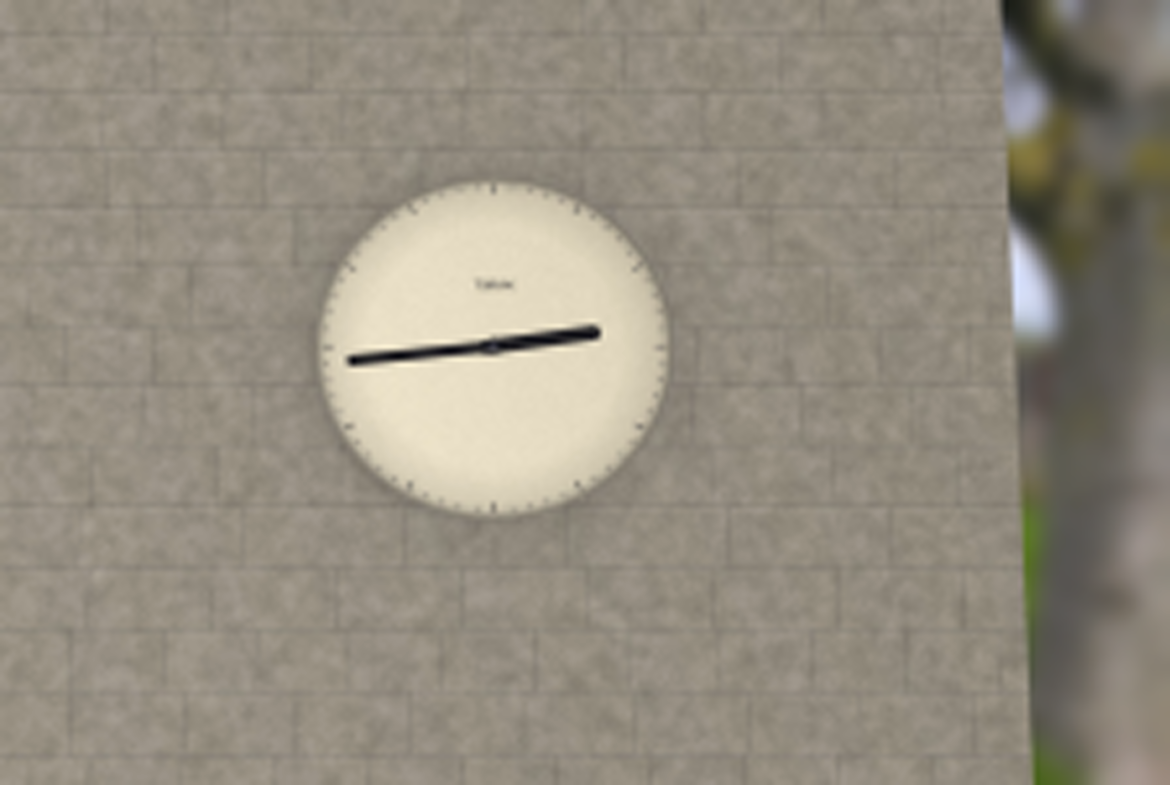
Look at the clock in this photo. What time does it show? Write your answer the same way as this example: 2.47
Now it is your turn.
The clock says 2.44
